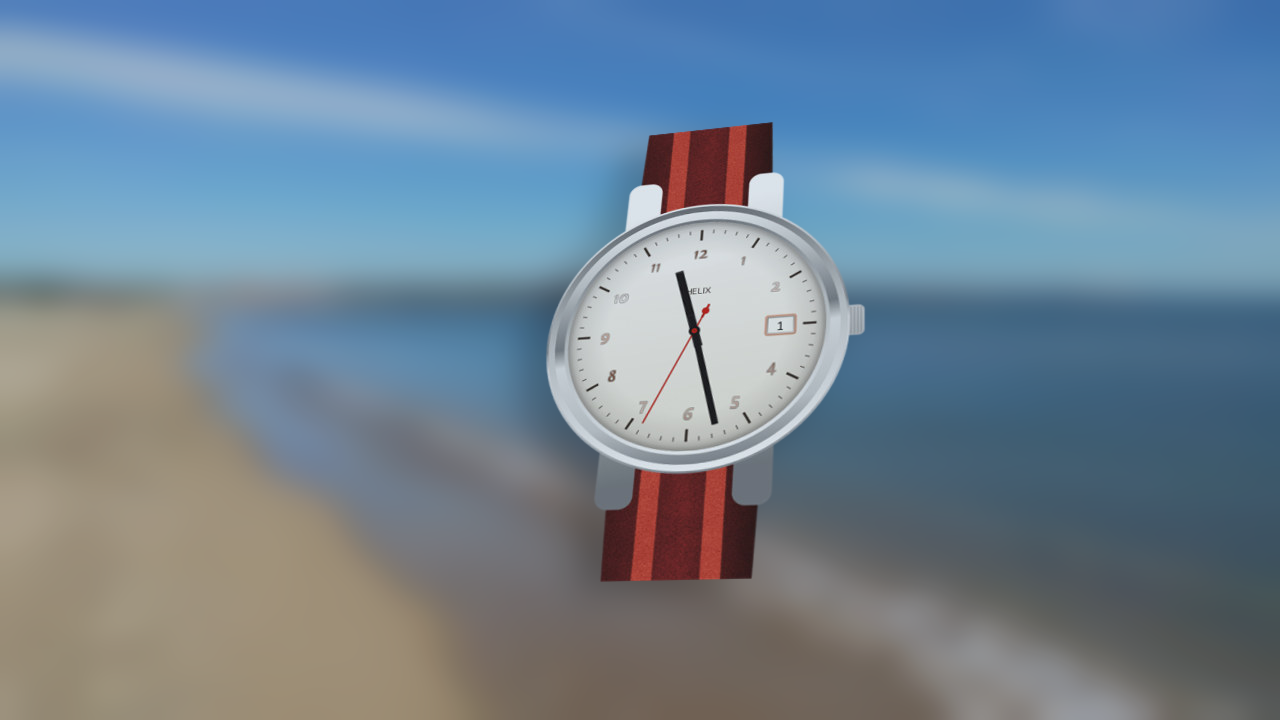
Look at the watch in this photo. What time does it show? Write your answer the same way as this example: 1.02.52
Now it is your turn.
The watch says 11.27.34
